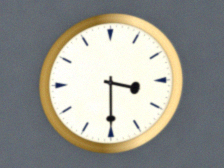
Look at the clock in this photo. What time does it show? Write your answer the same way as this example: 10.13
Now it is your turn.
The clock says 3.30
